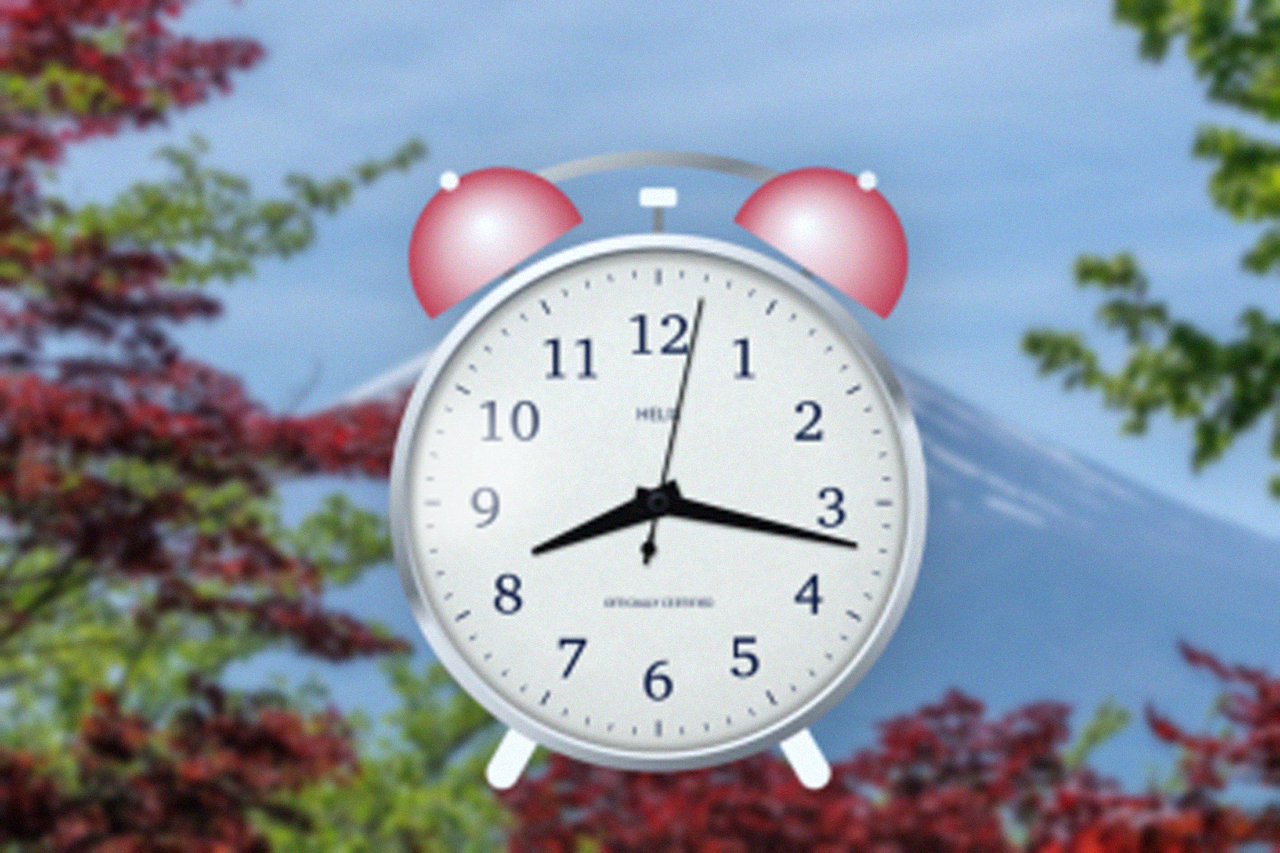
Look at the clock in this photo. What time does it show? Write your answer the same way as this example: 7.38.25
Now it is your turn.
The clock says 8.17.02
